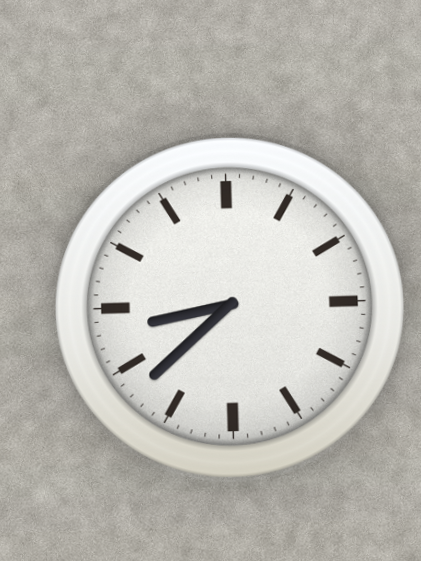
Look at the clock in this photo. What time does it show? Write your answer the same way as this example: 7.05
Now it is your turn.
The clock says 8.38
